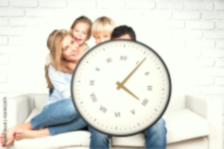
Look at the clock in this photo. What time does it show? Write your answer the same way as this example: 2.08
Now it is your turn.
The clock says 4.06
